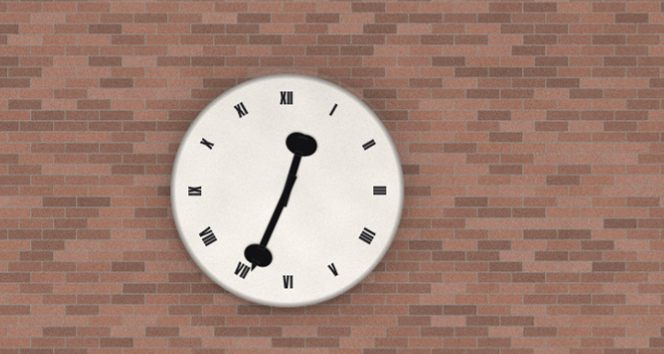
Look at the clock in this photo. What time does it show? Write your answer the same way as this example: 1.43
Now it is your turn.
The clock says 12.34
